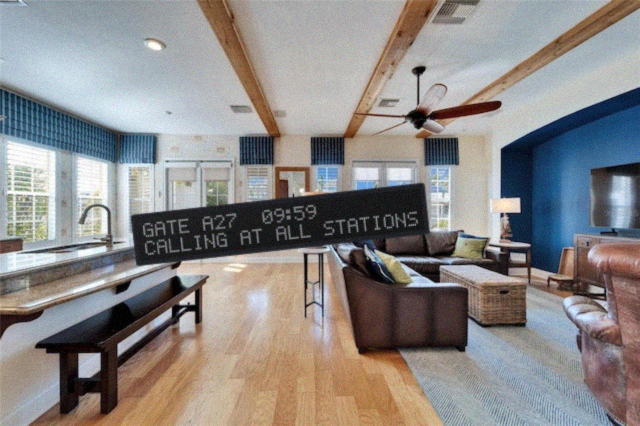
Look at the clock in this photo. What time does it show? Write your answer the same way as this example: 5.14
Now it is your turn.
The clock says 9.59
